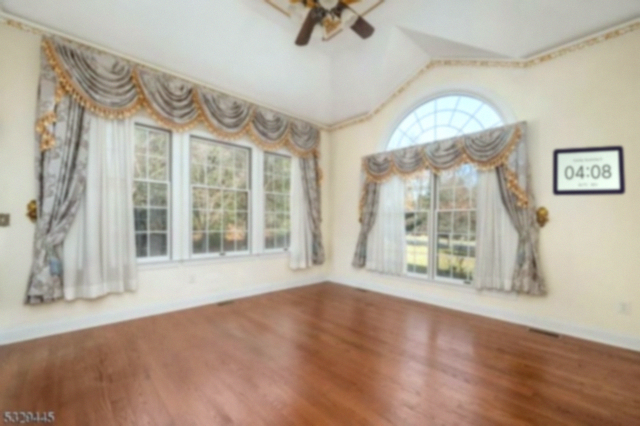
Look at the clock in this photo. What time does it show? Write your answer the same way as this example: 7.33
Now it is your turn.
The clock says 4.08
